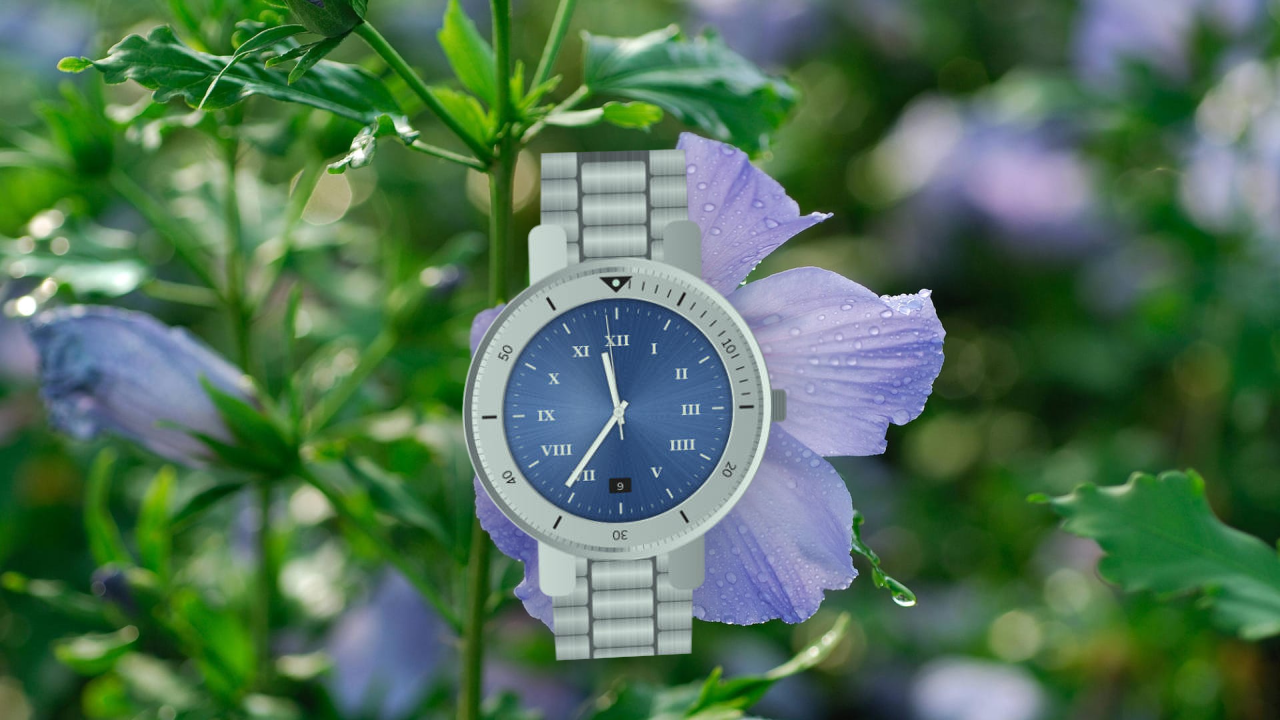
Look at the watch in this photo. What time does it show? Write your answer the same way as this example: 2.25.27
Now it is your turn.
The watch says 11.35.59
